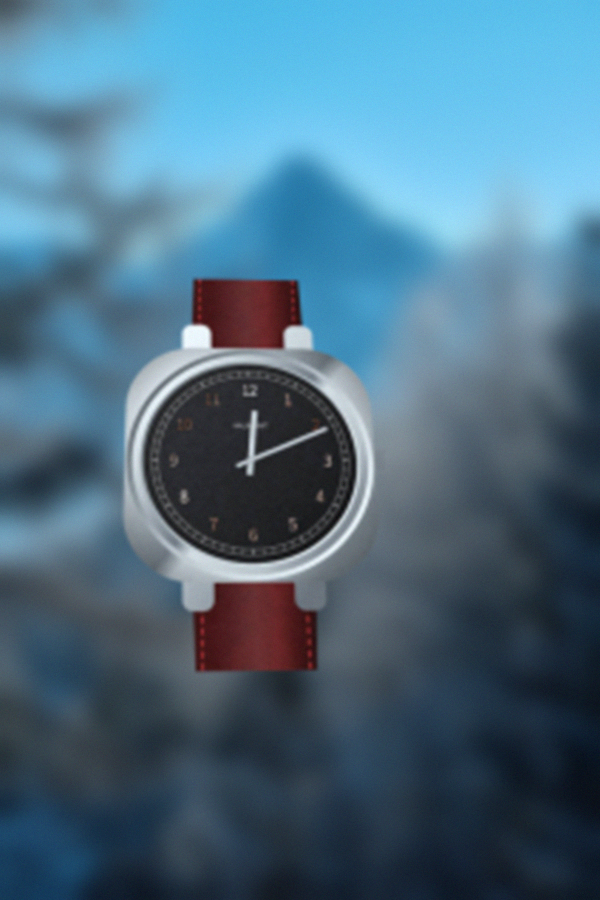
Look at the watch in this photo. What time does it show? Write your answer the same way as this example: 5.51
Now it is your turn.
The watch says 12.11
